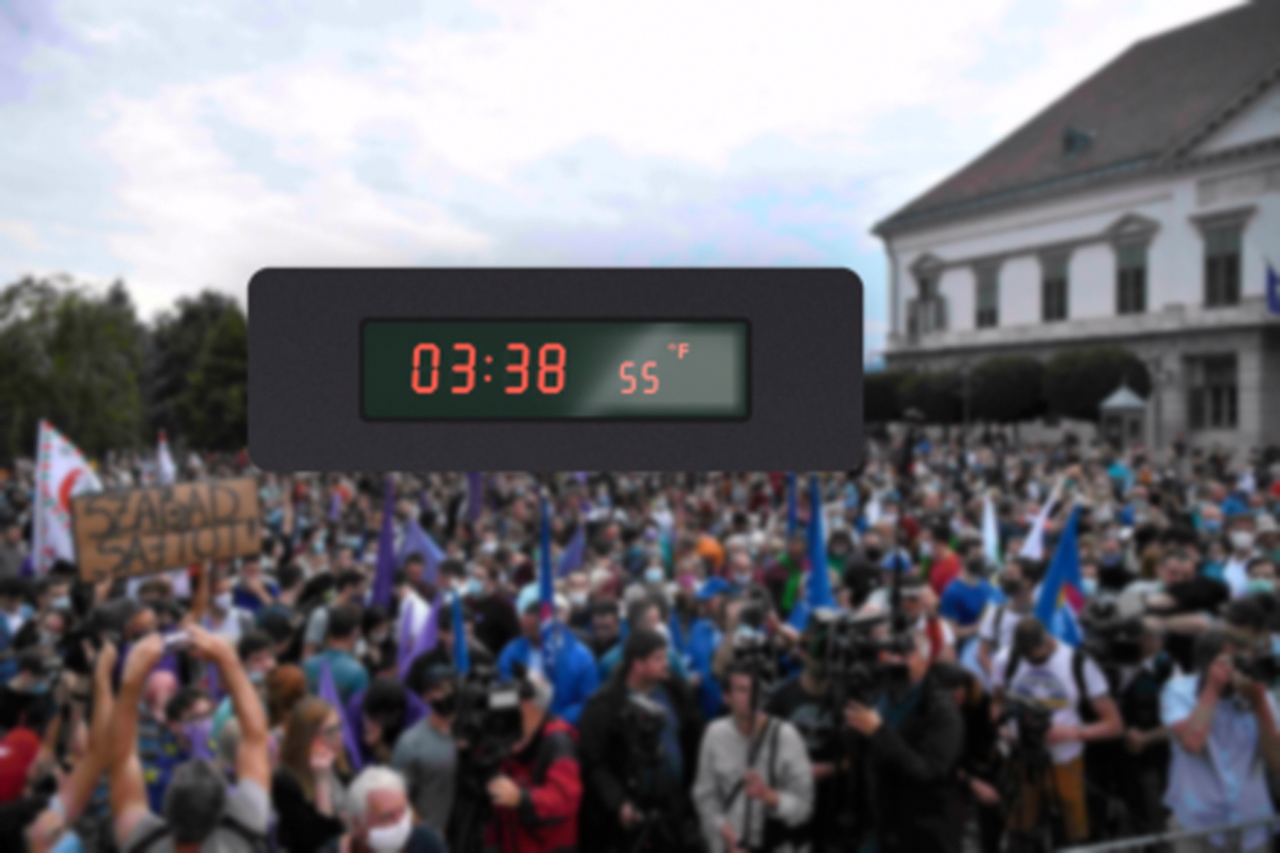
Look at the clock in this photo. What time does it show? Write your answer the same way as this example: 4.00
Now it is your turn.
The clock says 3.38
